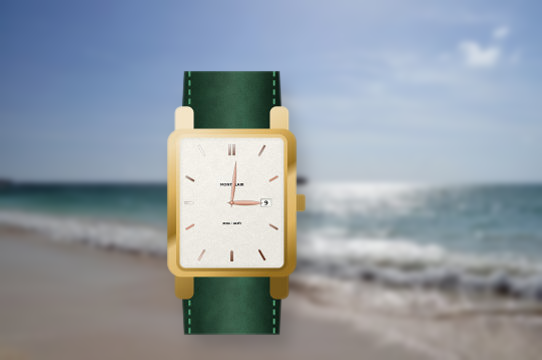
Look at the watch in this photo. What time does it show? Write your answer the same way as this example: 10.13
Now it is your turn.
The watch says 3.01
